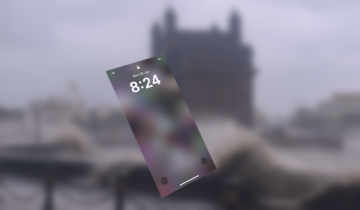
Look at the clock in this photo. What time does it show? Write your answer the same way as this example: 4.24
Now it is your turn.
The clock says 8.24
